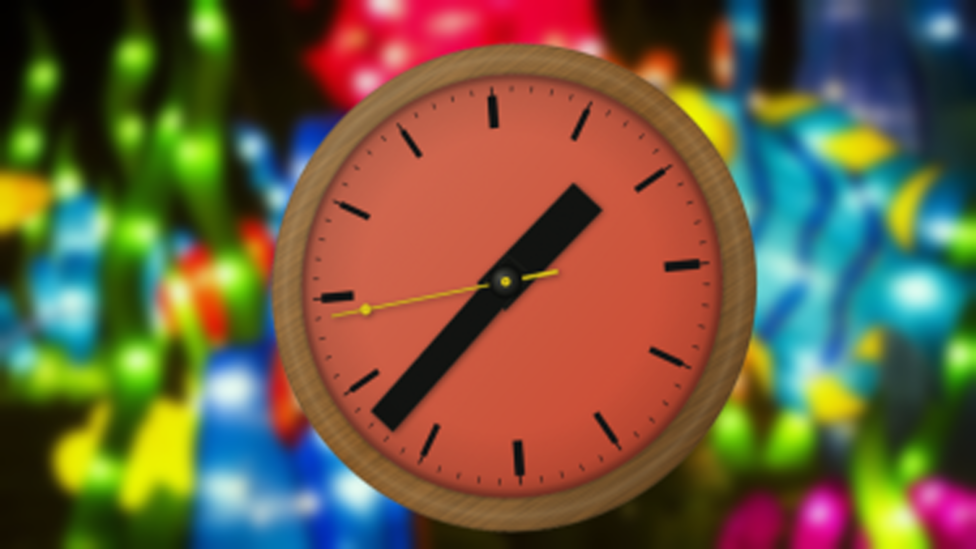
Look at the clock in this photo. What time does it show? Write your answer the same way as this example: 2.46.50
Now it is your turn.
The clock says 1.37.44
